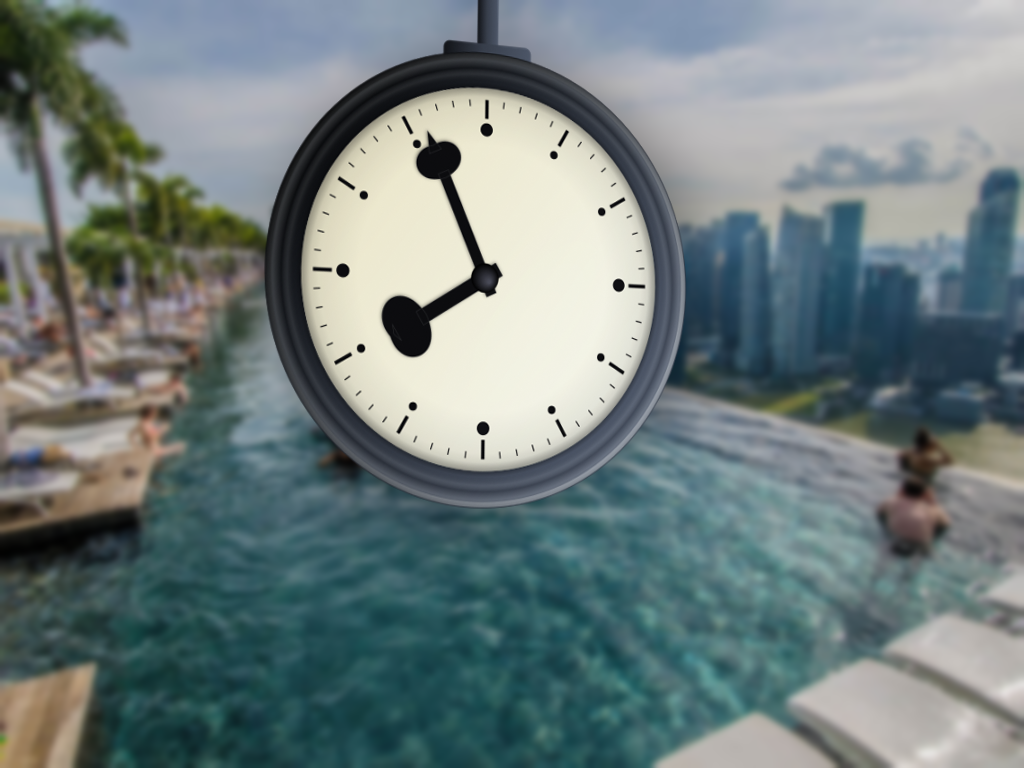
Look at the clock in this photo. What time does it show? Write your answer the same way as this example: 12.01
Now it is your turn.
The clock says 7.56
